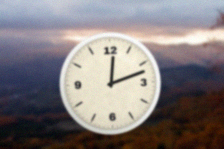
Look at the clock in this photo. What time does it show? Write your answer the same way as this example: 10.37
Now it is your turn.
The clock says 12.12
